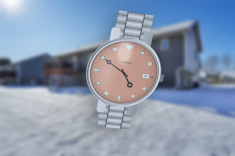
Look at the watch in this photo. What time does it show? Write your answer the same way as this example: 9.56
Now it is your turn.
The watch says 4.50
